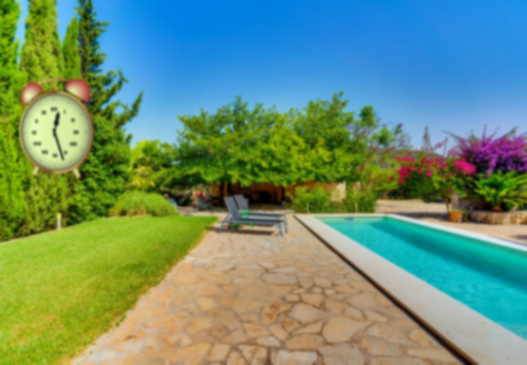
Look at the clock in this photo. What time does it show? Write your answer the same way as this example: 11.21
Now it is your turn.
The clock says 12.27
